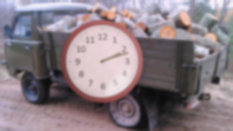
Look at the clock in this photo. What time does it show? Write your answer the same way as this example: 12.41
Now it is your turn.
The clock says 2.12
